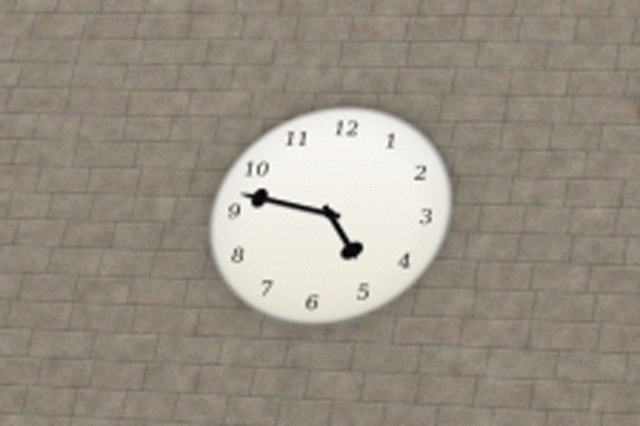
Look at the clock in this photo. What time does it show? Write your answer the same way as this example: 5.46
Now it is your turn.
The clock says 4.47
